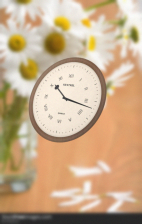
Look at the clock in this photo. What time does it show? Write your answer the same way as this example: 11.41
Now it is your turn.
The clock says 10.17
